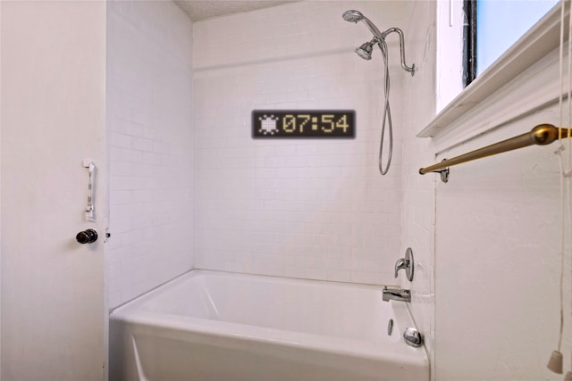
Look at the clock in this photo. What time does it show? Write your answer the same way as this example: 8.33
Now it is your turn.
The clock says 7.54
